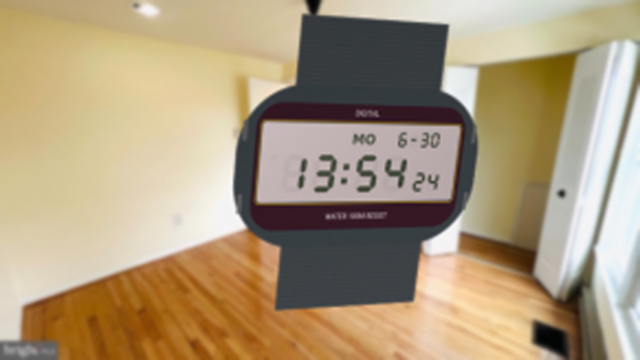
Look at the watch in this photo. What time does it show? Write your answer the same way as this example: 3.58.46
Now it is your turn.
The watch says 13.54.24
